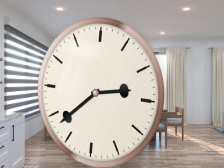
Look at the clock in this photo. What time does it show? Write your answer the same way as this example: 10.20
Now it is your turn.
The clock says 2.38
